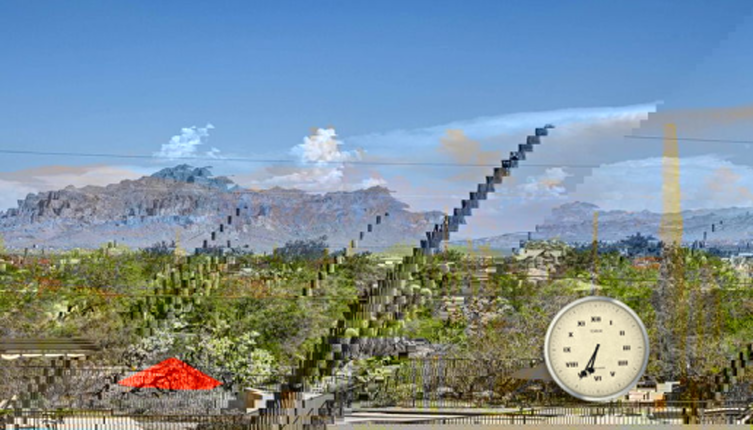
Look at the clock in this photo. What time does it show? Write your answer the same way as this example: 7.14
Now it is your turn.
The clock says 6.35
